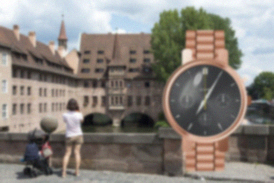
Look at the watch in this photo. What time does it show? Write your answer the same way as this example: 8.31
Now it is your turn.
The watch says 7.05
